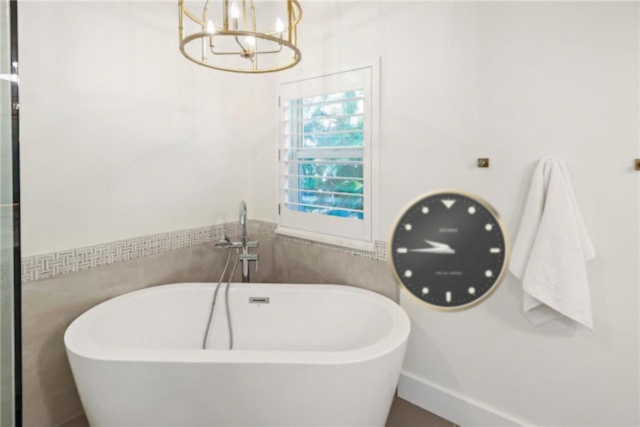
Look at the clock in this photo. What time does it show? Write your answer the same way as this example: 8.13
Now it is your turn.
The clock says 9.45
